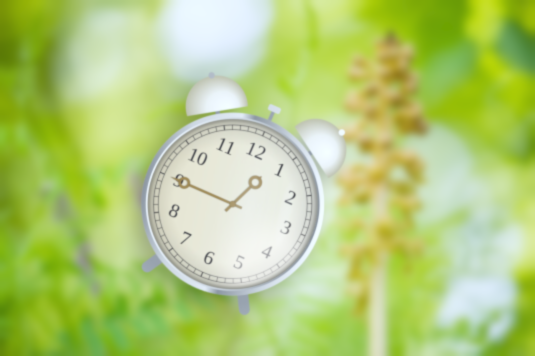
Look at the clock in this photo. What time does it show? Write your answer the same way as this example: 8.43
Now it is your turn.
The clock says 12.45
